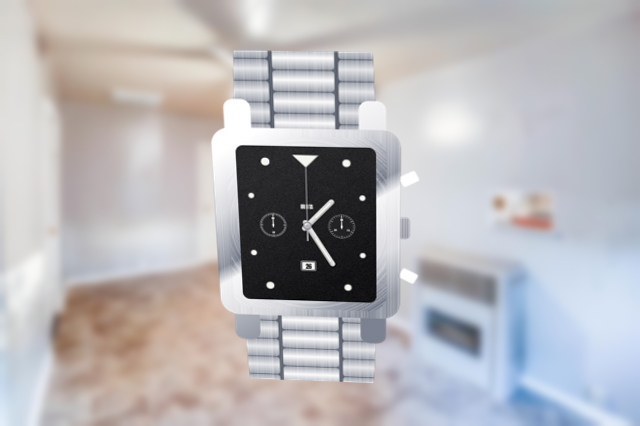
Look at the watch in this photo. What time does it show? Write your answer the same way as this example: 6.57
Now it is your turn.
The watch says 1.25
